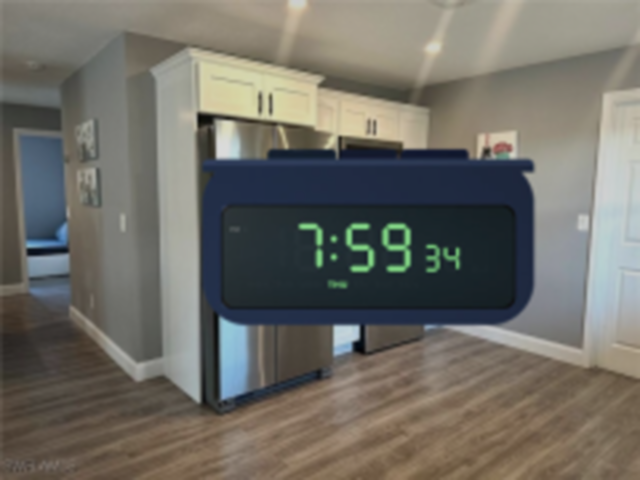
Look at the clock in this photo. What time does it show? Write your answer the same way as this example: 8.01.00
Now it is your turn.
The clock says 7.59.34
